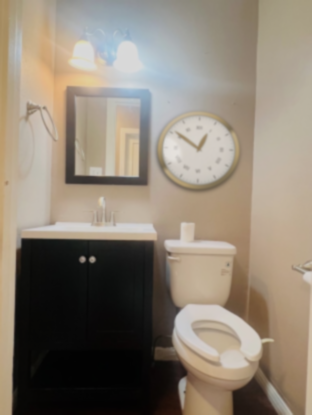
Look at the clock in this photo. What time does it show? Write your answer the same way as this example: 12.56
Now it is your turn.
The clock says 12.51
